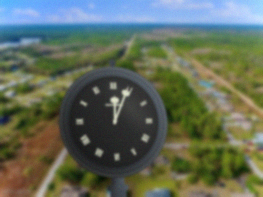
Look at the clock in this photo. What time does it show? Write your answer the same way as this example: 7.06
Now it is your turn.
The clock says 12.04
